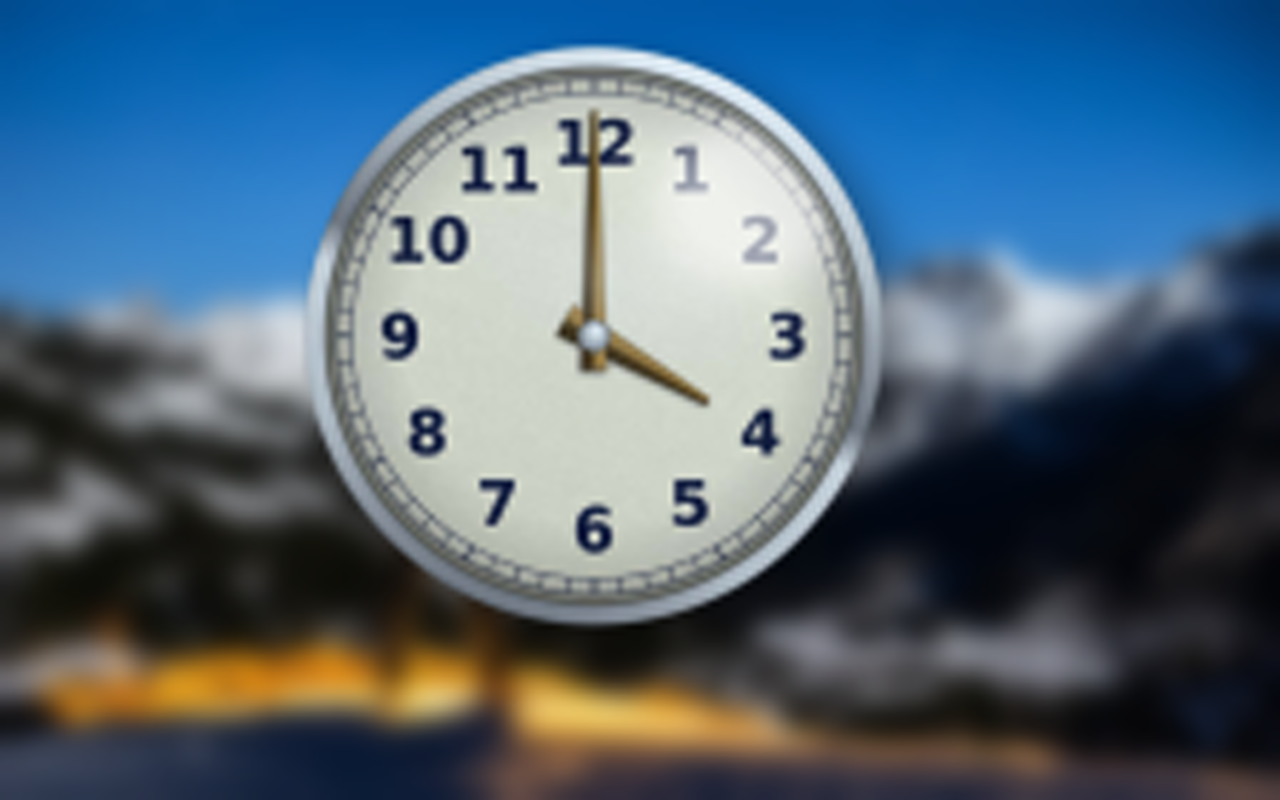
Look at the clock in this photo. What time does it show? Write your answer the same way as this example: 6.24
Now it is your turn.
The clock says 4.00
